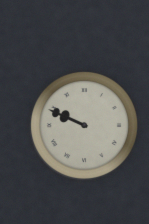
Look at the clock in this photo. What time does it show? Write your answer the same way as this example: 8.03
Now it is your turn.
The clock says 9.49
